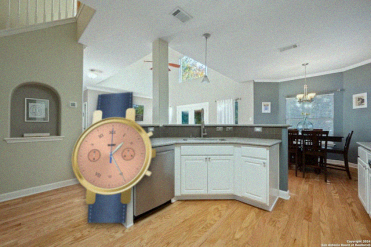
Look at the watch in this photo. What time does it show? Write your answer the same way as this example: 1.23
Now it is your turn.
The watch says 1.25
